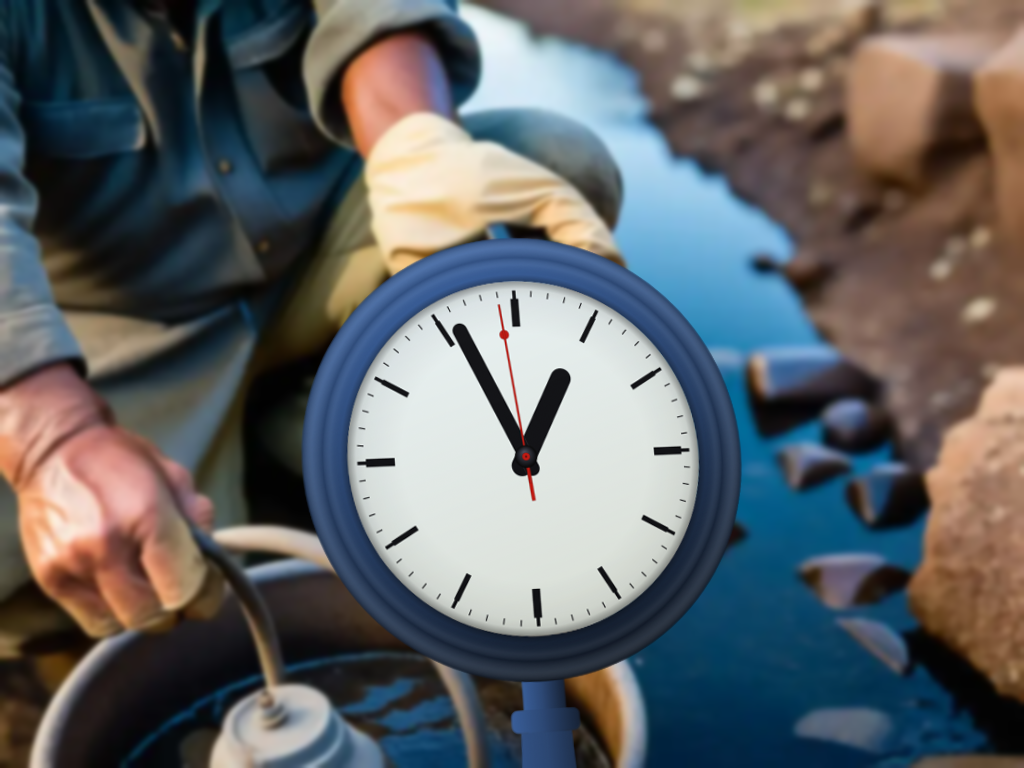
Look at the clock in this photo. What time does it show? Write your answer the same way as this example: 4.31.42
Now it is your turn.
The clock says 12.55.59
